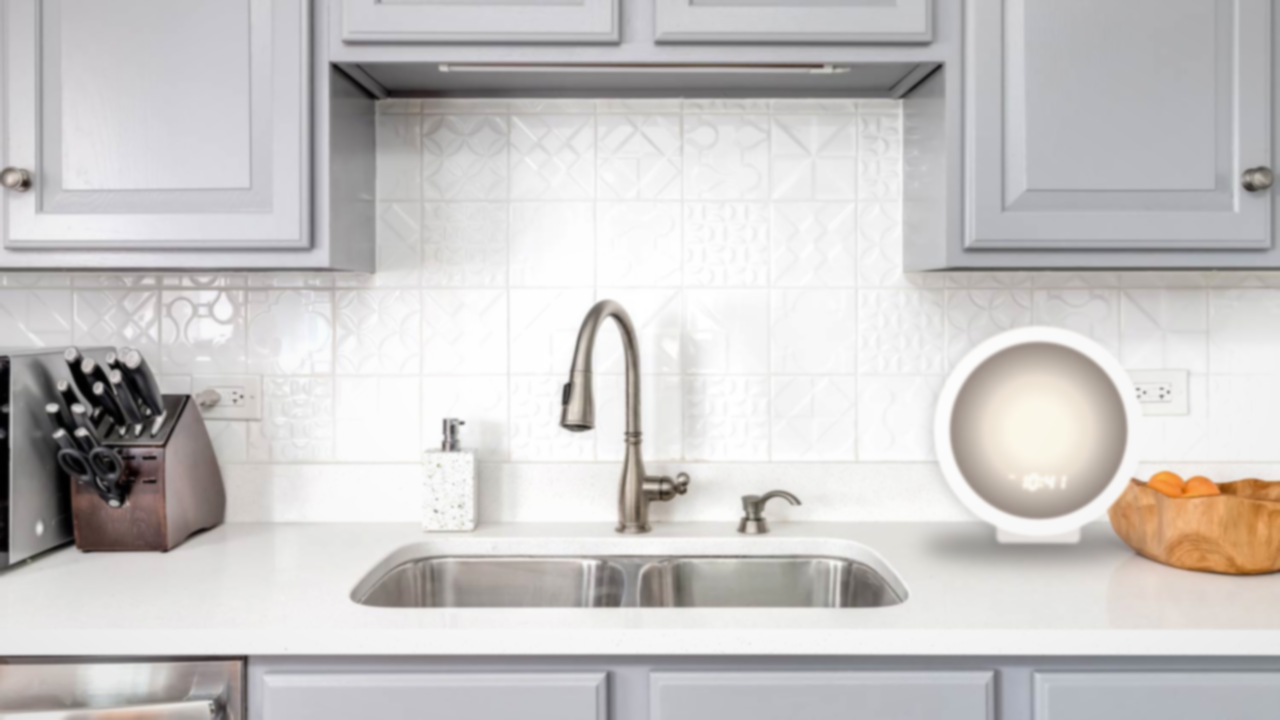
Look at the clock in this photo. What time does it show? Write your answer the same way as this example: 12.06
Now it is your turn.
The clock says 10.41
